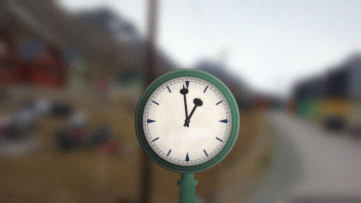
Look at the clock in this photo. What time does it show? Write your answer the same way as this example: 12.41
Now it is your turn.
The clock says 12.59
